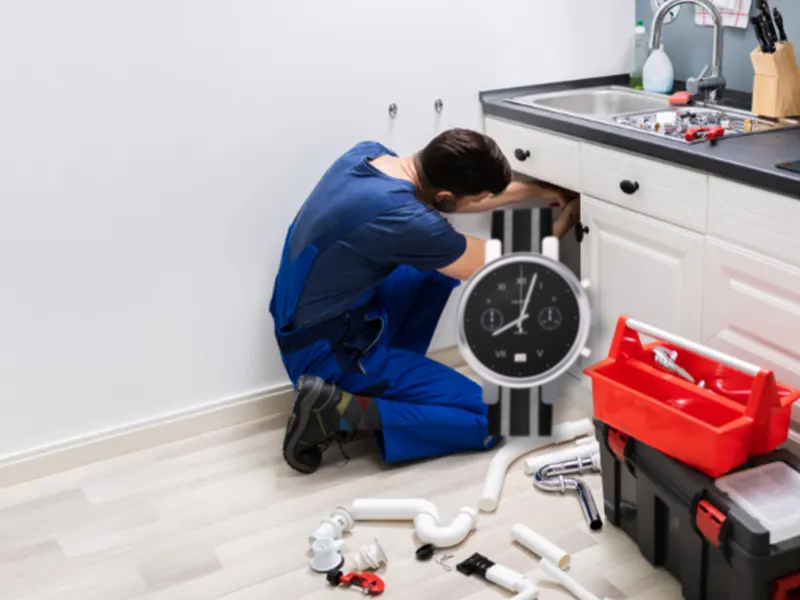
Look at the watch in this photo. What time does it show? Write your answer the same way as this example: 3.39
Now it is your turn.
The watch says 8.03
